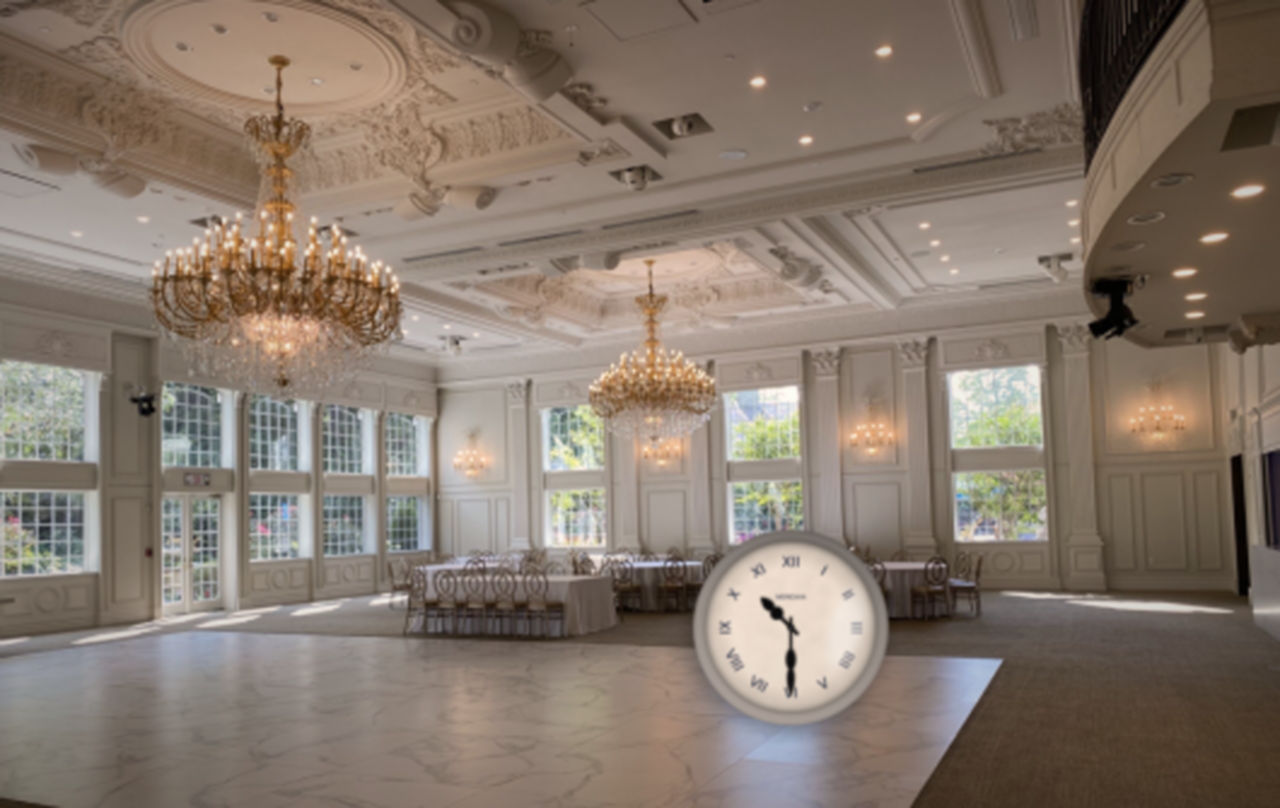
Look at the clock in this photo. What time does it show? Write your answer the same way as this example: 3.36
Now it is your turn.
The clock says 10.30
